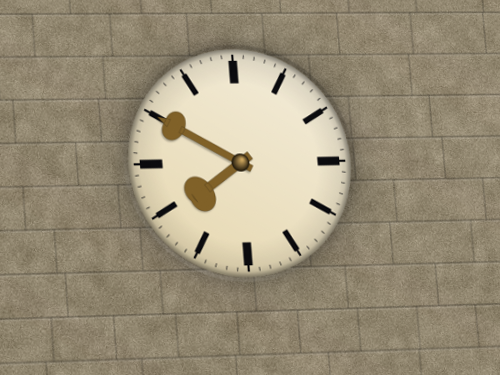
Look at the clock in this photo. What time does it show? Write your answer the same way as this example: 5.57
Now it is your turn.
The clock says 7.50
